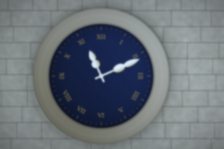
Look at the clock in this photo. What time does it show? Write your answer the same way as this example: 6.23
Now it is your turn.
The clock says 11.11
